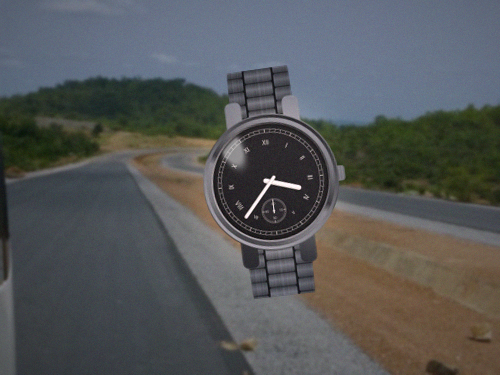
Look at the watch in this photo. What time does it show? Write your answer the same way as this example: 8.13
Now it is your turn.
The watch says 3.37
